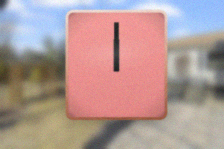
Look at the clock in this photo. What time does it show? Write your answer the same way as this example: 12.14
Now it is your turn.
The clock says 12.00
